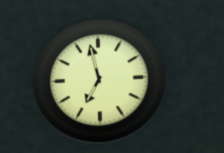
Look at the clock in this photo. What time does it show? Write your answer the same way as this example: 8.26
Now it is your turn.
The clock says 6.58
